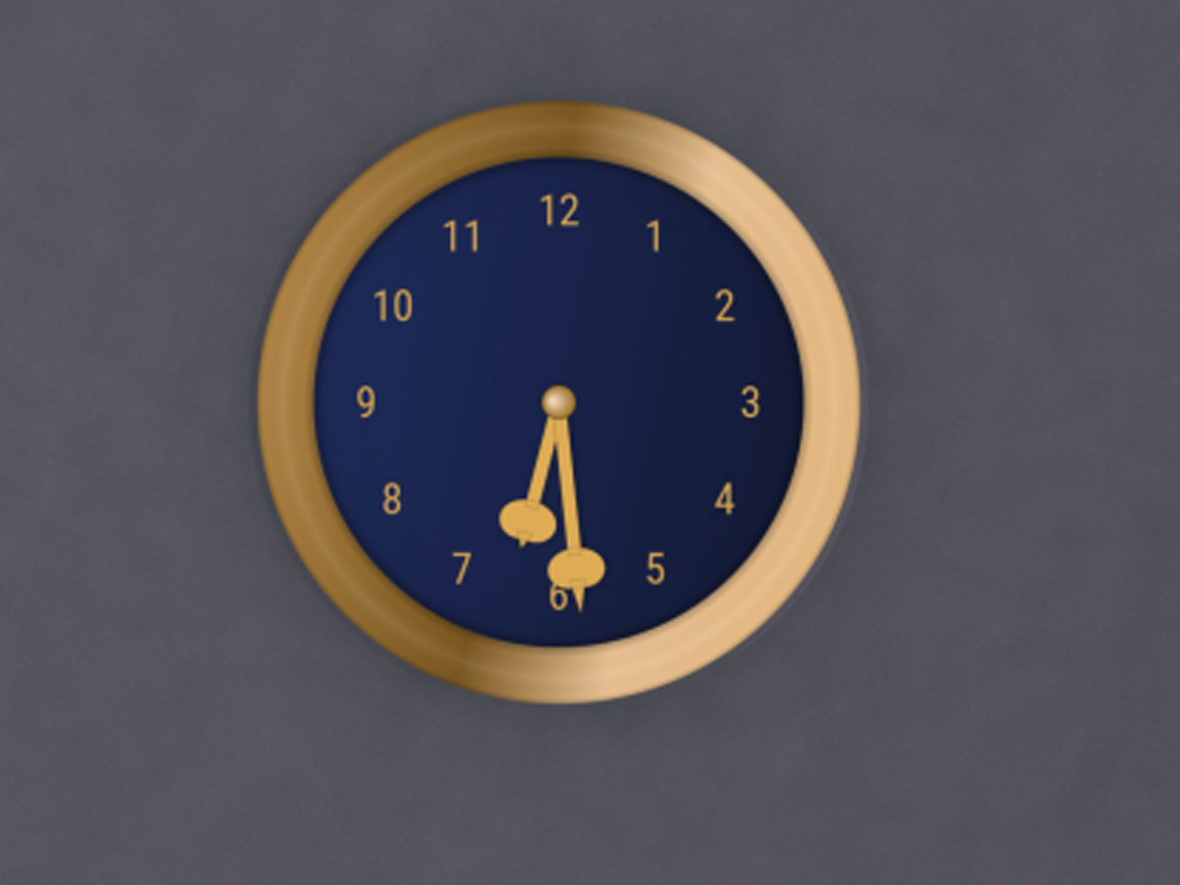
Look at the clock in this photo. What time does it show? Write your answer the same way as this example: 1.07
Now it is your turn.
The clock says 6.29
